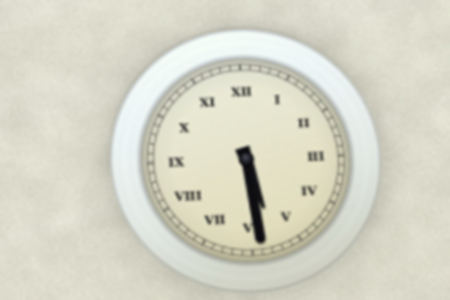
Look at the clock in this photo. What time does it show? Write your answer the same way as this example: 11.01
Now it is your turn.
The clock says 5.29
